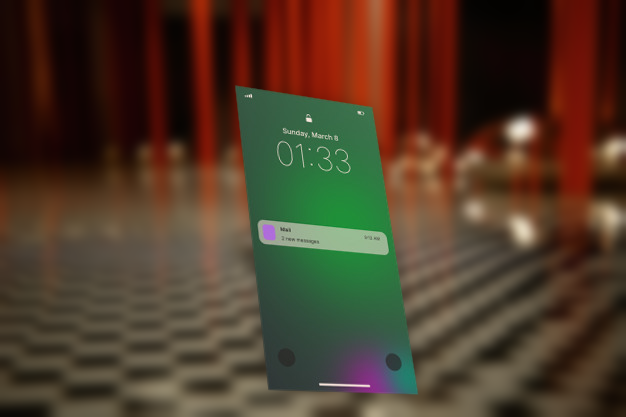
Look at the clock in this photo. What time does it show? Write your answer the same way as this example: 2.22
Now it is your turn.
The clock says 1.33
